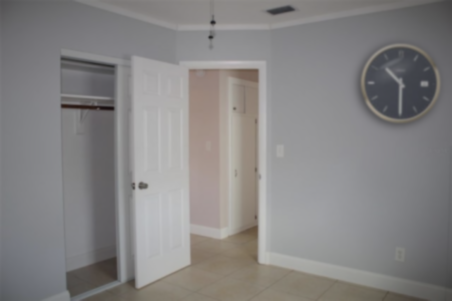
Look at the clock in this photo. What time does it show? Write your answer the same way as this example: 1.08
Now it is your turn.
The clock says 10.30
